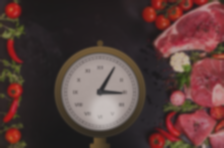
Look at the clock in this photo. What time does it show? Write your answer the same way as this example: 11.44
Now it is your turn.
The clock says 3.05
